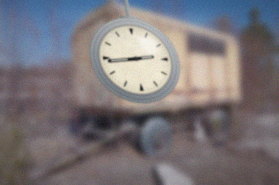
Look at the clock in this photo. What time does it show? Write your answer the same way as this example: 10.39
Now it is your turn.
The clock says 2.44
